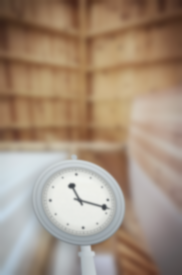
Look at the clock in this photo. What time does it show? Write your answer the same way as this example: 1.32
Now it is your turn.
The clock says 11.18
